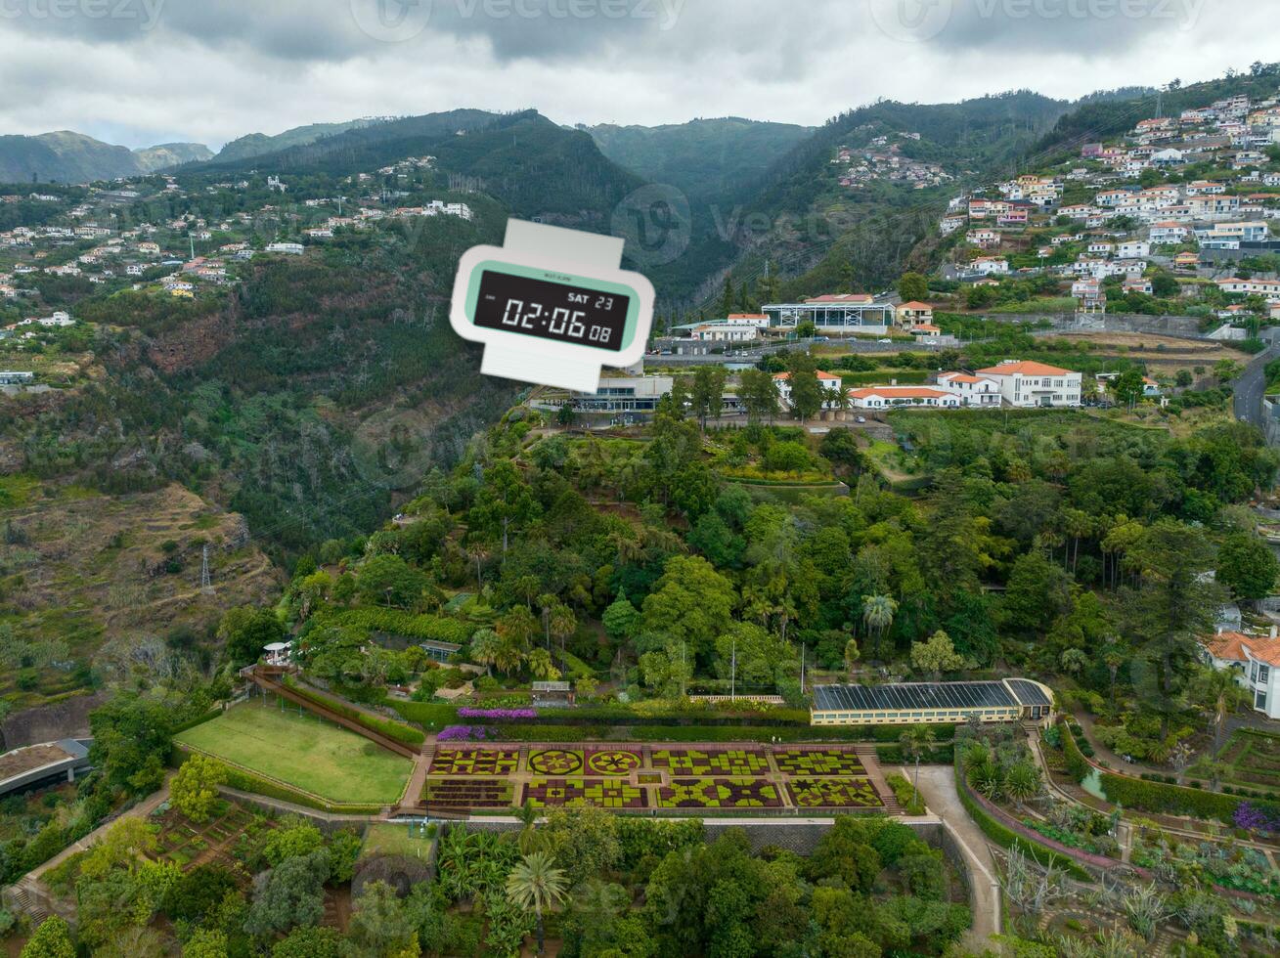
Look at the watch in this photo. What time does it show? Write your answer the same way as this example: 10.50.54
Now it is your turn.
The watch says 2.06.08
